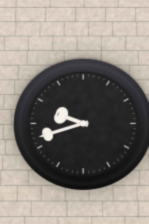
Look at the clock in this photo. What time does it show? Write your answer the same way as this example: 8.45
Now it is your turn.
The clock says 9.42
